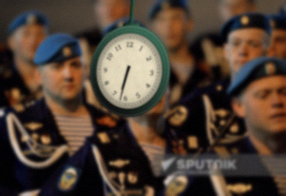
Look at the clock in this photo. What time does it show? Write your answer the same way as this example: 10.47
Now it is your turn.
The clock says 6.32
